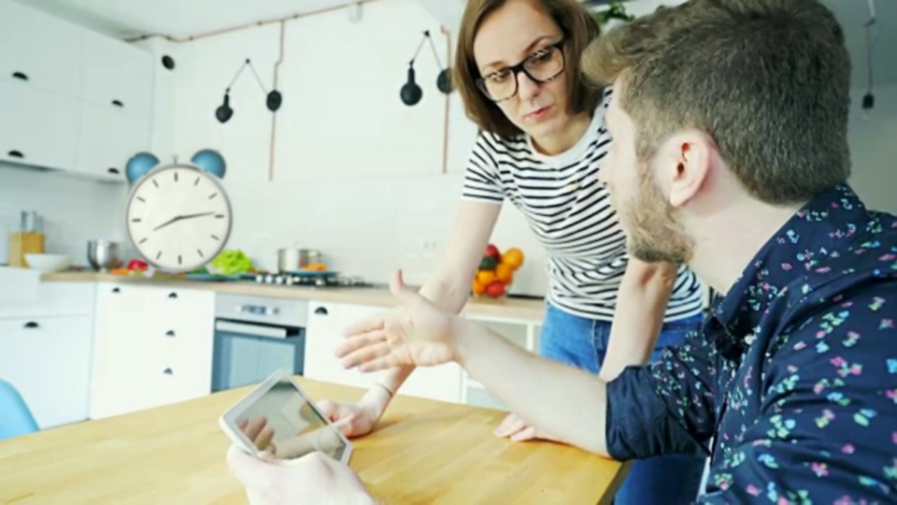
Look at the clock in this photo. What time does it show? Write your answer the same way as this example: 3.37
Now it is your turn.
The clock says 8.14
